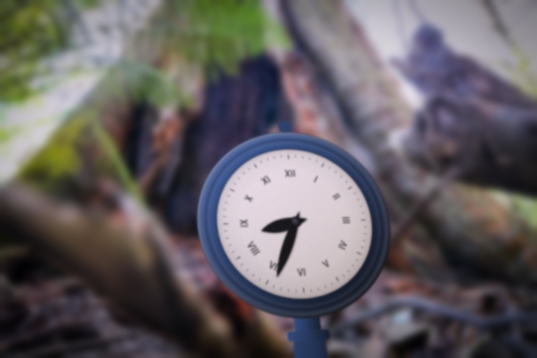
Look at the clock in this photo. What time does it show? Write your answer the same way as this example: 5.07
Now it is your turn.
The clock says 8.34
